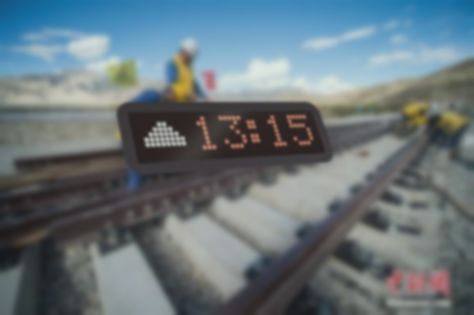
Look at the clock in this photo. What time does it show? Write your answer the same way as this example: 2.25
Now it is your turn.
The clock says 13.15
